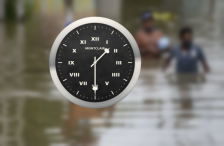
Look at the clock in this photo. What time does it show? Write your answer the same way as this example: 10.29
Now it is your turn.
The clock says 1.30
